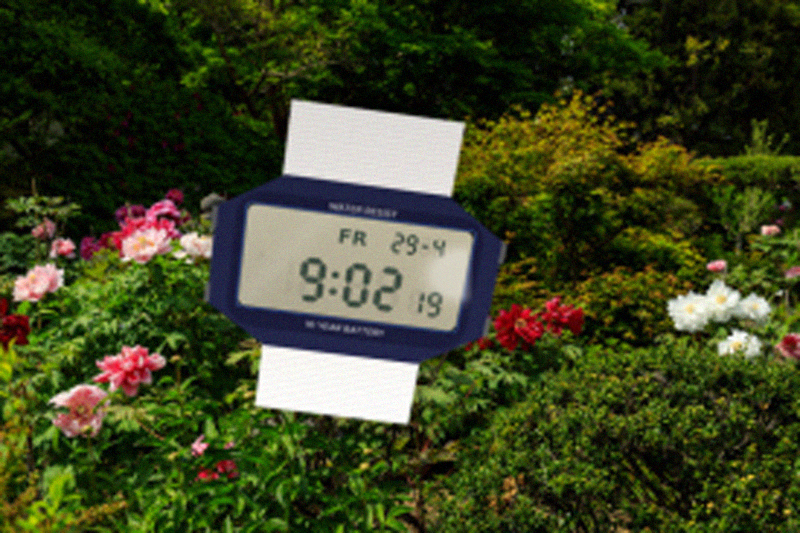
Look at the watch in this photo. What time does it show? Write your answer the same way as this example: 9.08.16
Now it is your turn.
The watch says 9.02.19
